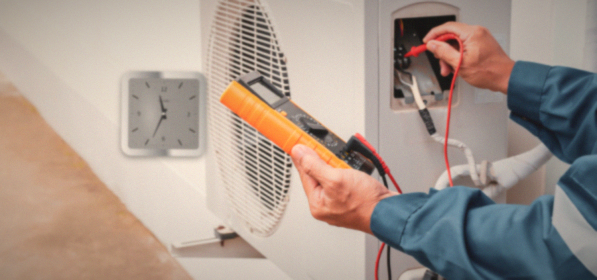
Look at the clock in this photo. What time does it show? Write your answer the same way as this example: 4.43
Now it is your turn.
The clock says 11.34
